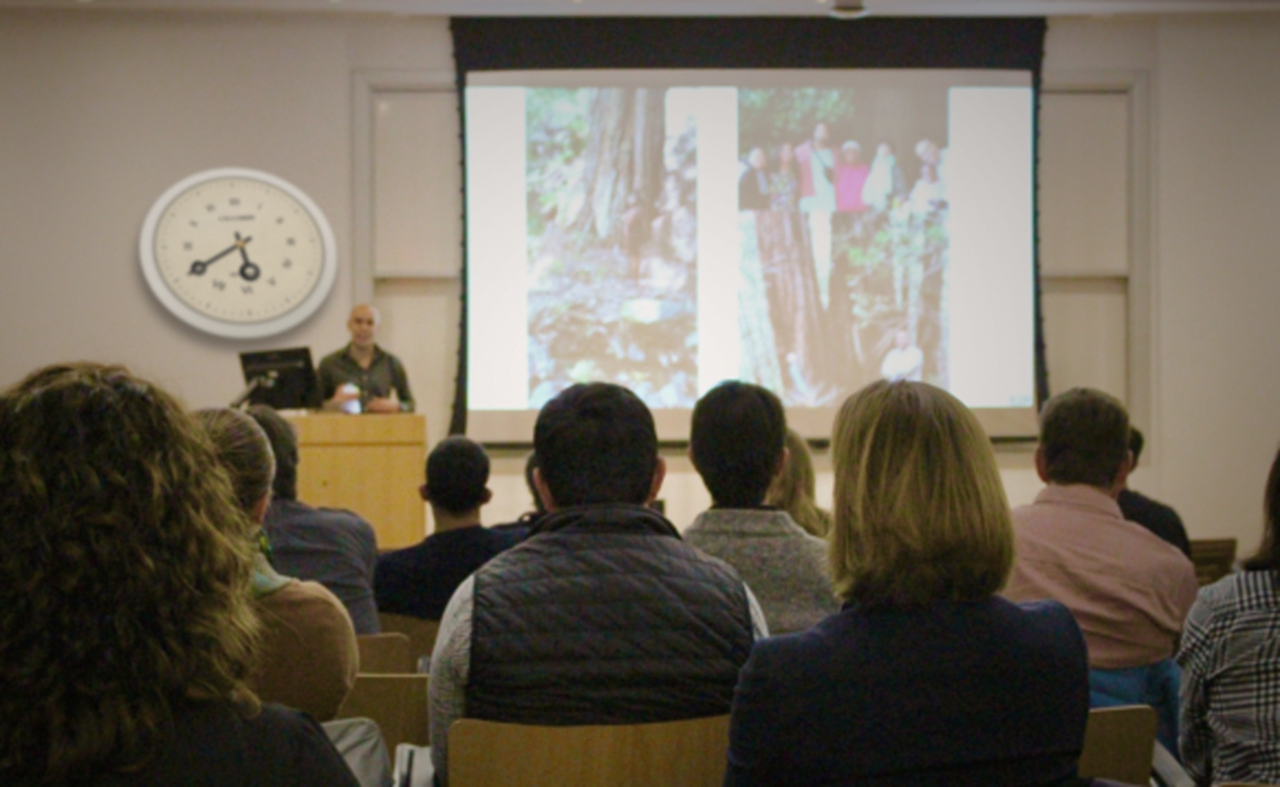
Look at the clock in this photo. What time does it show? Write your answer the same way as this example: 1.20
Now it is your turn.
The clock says 5.40
